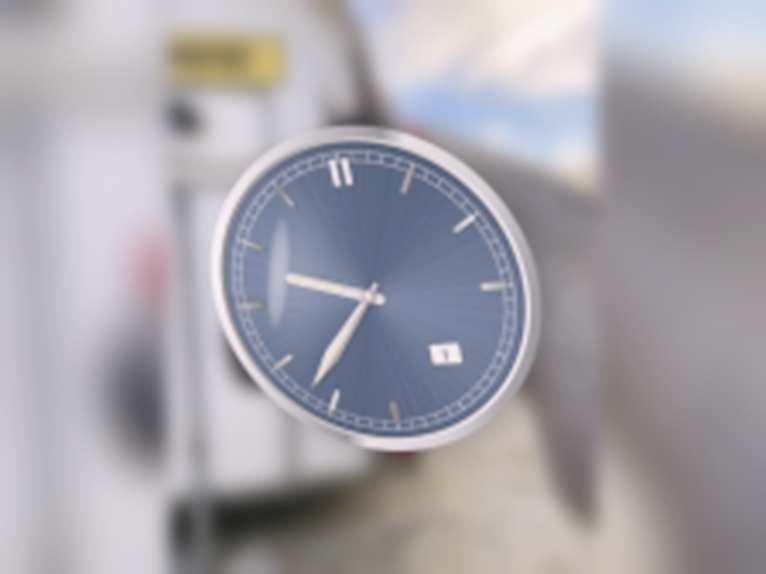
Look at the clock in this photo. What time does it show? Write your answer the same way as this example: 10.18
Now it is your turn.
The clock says 9.37
